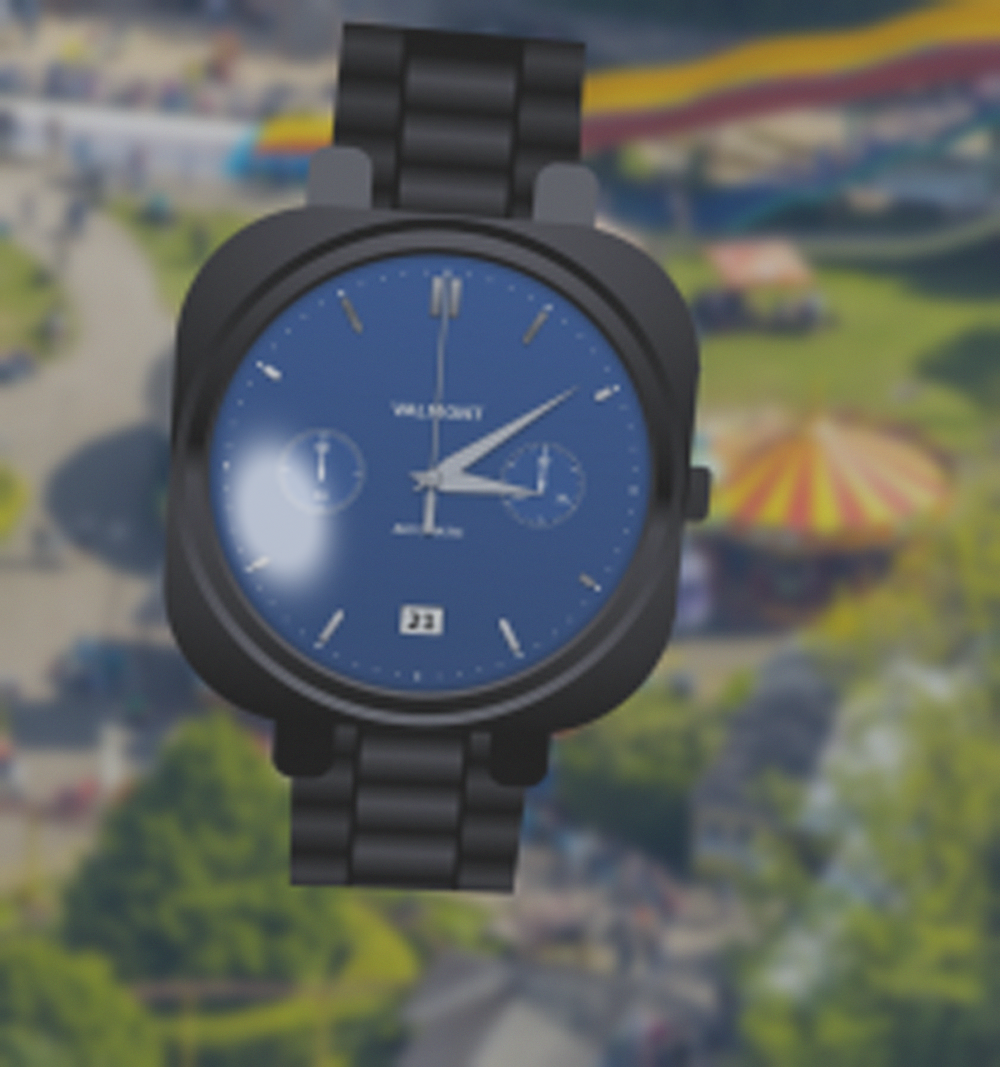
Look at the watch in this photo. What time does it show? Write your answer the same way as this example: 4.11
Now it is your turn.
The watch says 3.09
